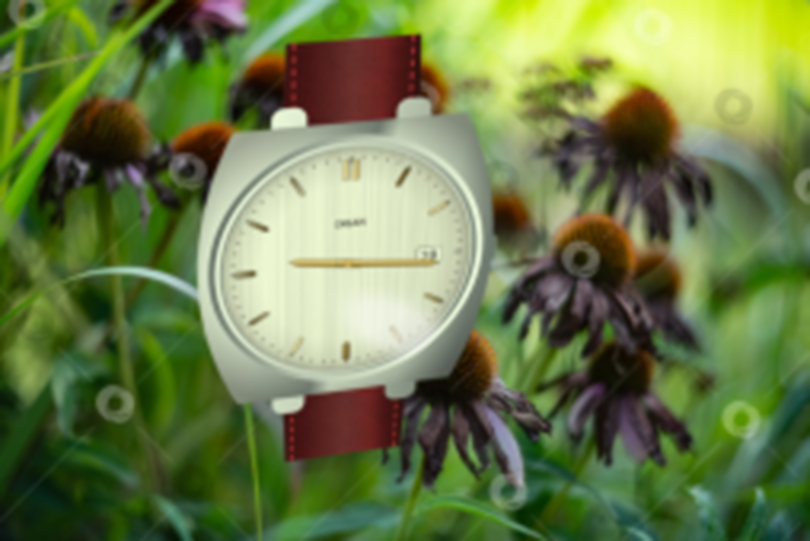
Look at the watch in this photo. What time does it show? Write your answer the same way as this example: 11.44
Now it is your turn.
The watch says 9.16
